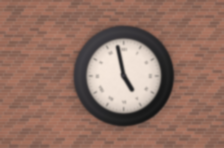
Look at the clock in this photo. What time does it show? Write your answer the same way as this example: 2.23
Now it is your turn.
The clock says 4.58
